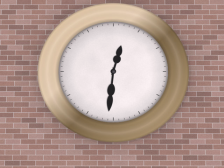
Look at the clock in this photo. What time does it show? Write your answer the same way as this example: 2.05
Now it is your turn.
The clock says 12.31
